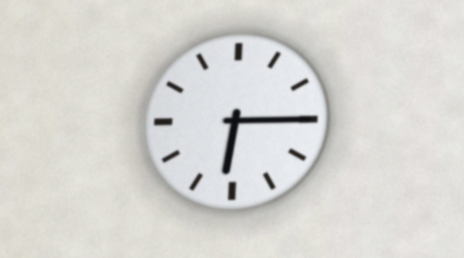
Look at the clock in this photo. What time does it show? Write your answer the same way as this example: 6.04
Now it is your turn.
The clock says 6.15
